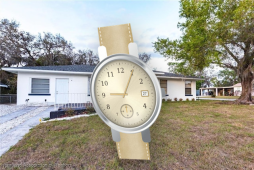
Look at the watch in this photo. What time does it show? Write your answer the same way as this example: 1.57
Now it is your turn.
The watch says 9.05
